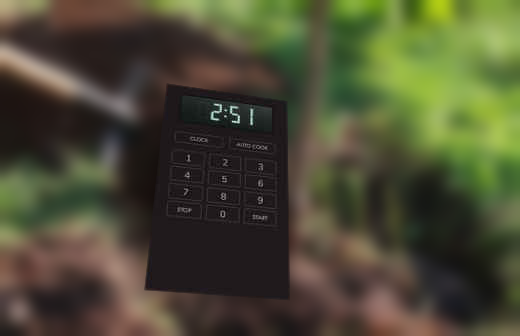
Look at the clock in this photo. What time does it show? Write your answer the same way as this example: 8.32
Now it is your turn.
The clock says 2.51
